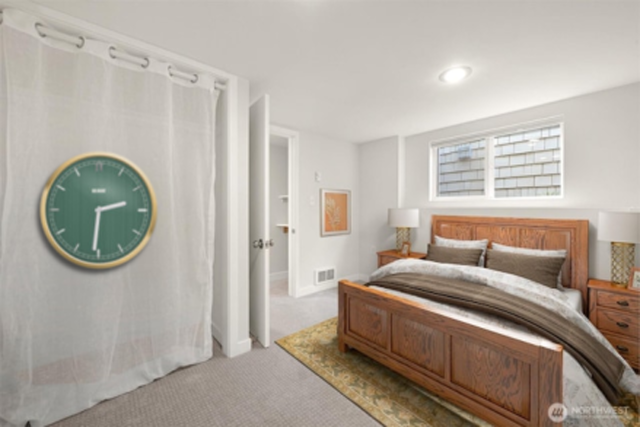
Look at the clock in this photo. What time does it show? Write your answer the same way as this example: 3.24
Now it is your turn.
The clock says 2.31
